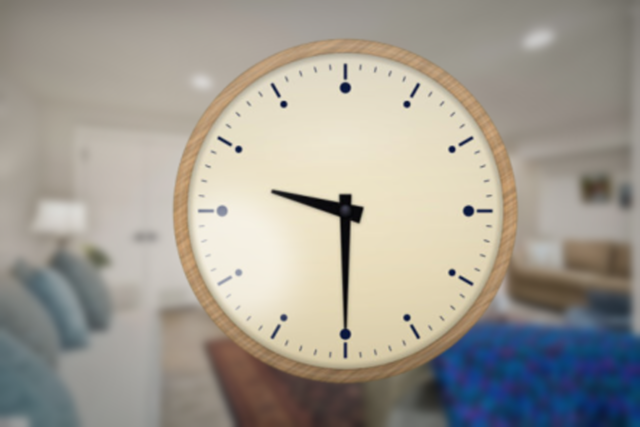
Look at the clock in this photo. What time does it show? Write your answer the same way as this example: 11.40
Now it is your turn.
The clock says 9.30
